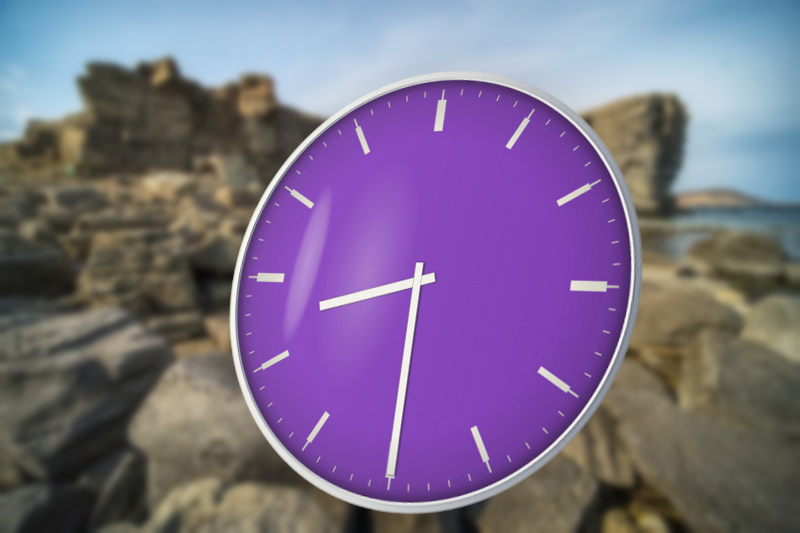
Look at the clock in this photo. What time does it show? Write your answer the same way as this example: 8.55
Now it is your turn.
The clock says 8.30
